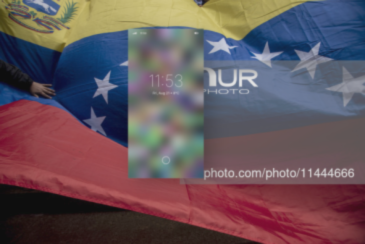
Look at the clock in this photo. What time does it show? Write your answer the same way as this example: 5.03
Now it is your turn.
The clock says 11.53
